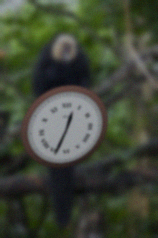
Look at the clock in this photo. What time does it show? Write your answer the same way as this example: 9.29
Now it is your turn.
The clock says 12.34
